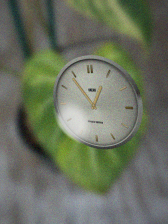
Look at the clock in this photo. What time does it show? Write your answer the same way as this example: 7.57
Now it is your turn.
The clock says 12.54
